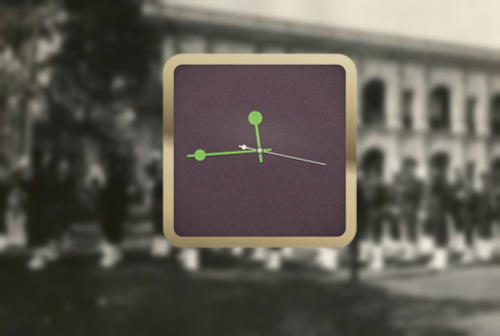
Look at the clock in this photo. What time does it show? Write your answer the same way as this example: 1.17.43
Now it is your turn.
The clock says 11.44.17
